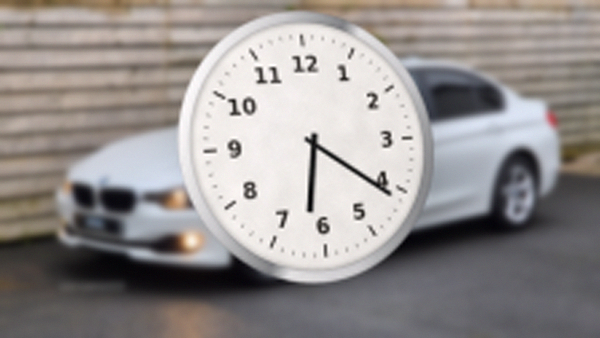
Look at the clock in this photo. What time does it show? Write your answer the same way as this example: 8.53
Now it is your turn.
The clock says 6.21
